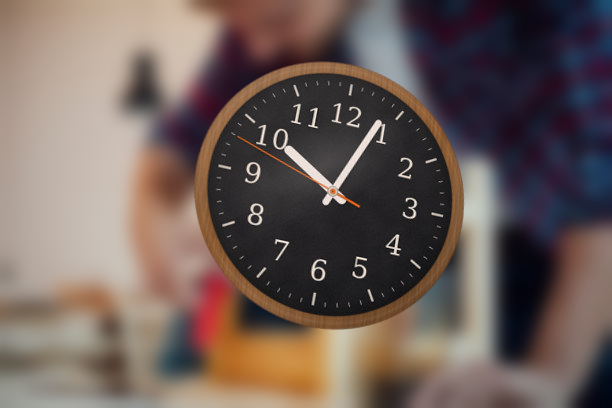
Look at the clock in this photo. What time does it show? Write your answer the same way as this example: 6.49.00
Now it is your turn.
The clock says 10.03.48
